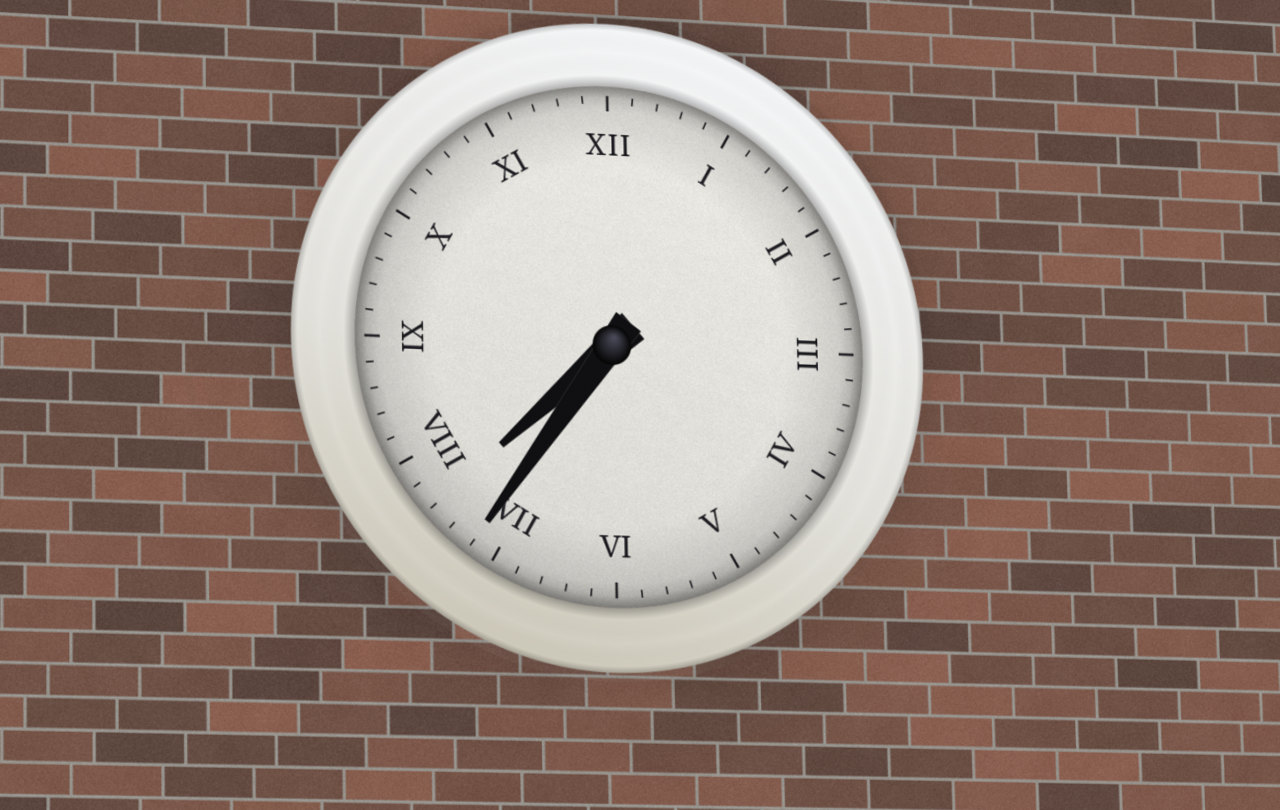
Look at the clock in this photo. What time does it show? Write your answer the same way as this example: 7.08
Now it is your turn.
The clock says 7.36
